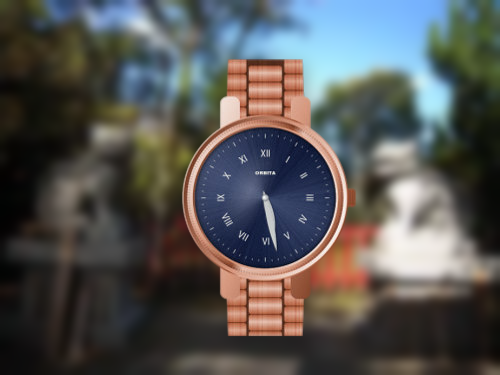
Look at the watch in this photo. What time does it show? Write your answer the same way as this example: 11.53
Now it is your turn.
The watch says 5.28
